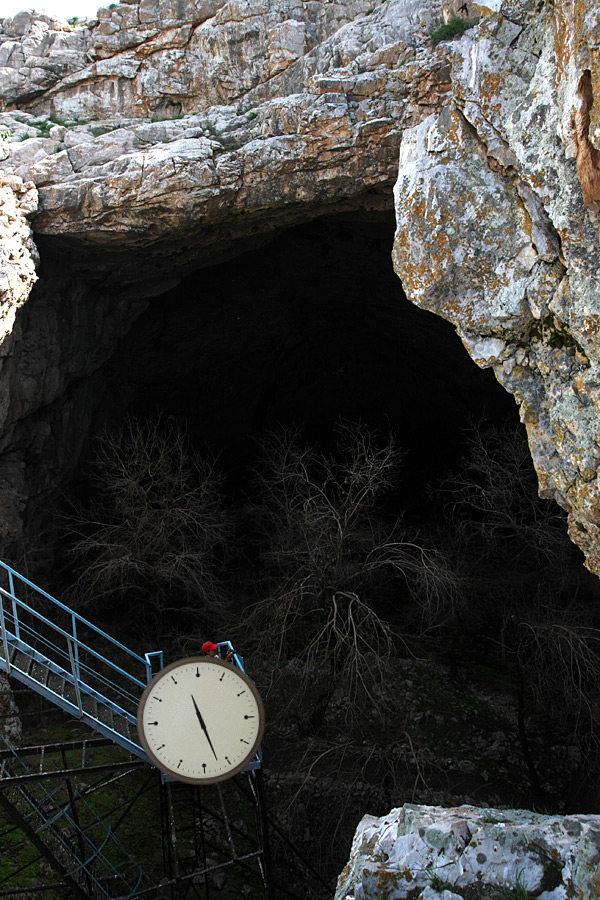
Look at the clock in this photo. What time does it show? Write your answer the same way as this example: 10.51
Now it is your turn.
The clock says 11.27
